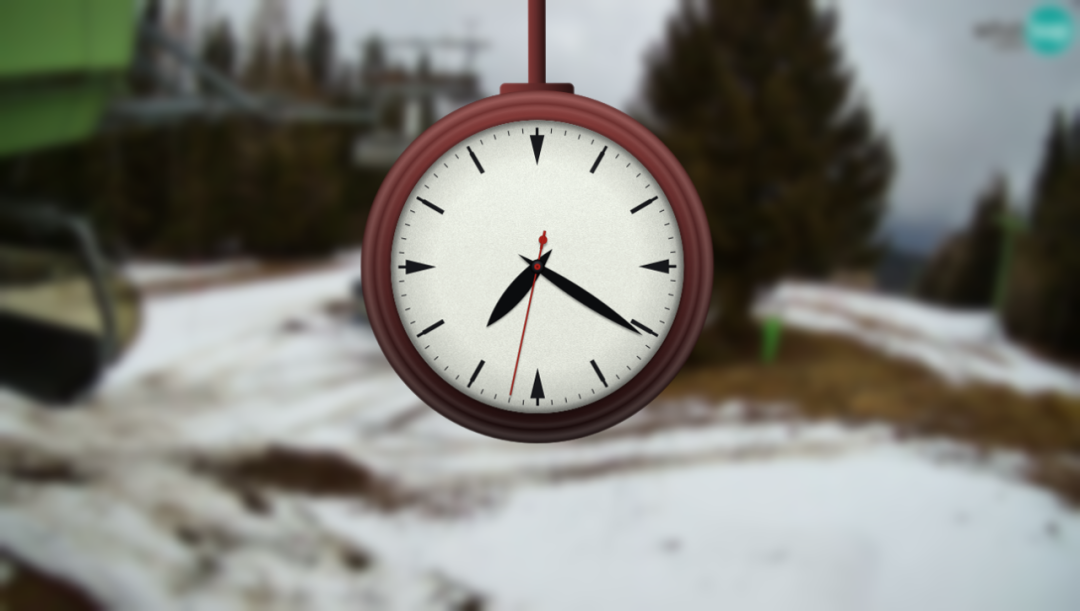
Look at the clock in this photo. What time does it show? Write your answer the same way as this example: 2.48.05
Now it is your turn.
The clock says 7.20.32
